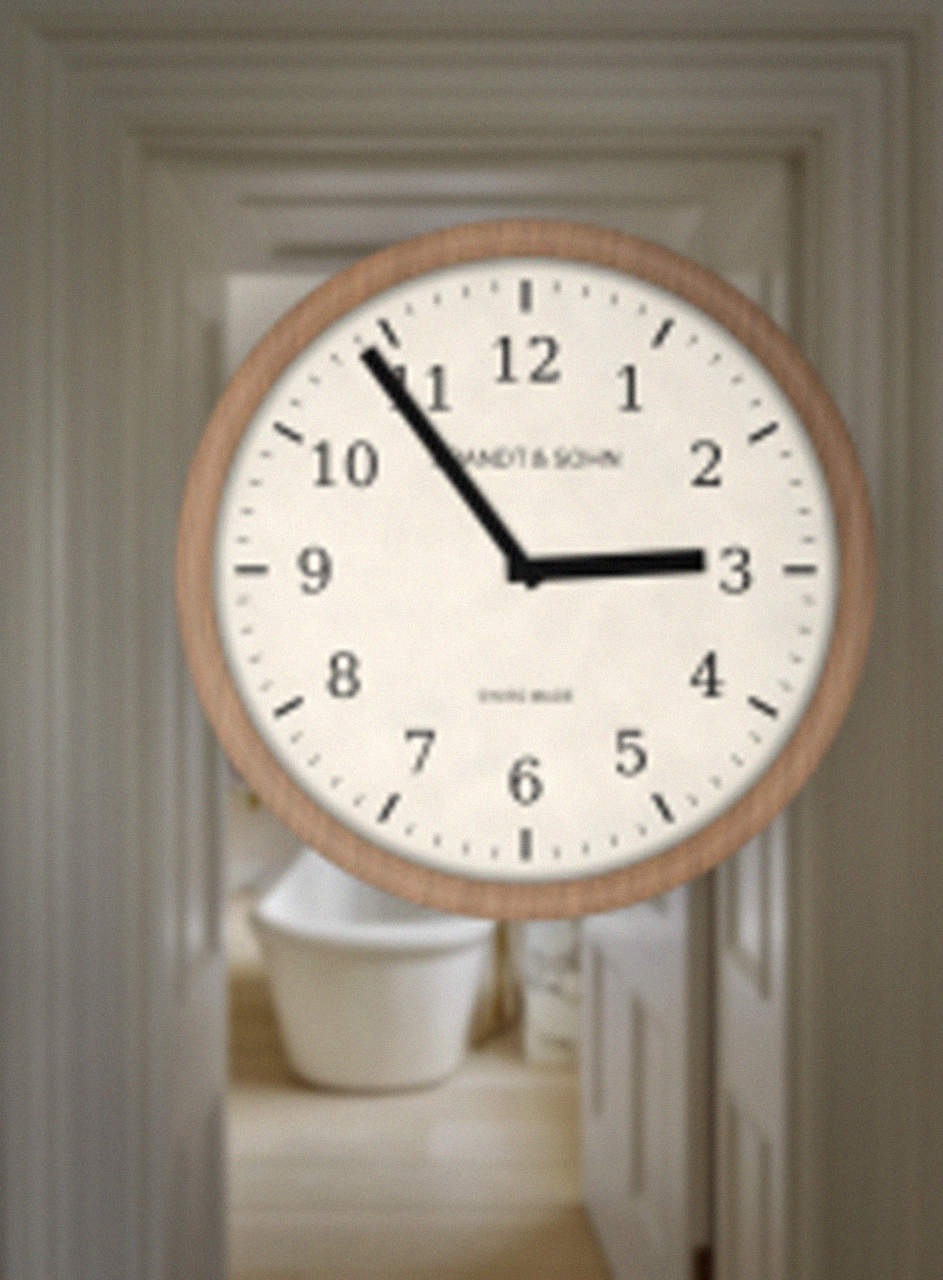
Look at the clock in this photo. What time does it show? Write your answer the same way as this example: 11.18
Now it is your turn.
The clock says 2.54
